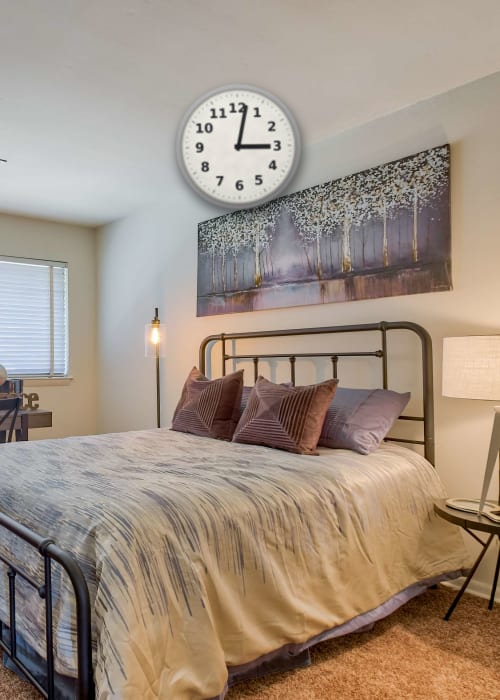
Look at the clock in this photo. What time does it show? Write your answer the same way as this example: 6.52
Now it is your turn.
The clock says 3.02
